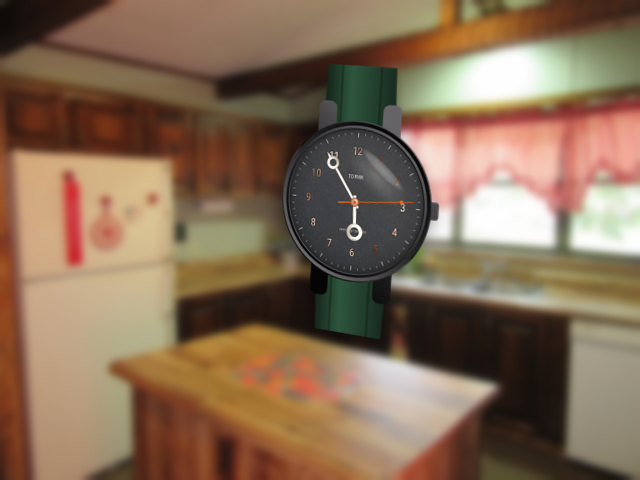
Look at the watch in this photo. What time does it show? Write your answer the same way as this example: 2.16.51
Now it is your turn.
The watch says 5.54.14
